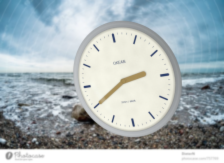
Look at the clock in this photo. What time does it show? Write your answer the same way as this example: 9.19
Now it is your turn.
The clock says 2.40
